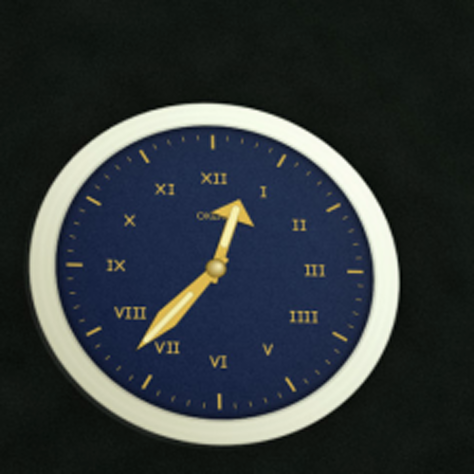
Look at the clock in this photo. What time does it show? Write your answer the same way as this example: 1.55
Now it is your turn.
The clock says 12.37
